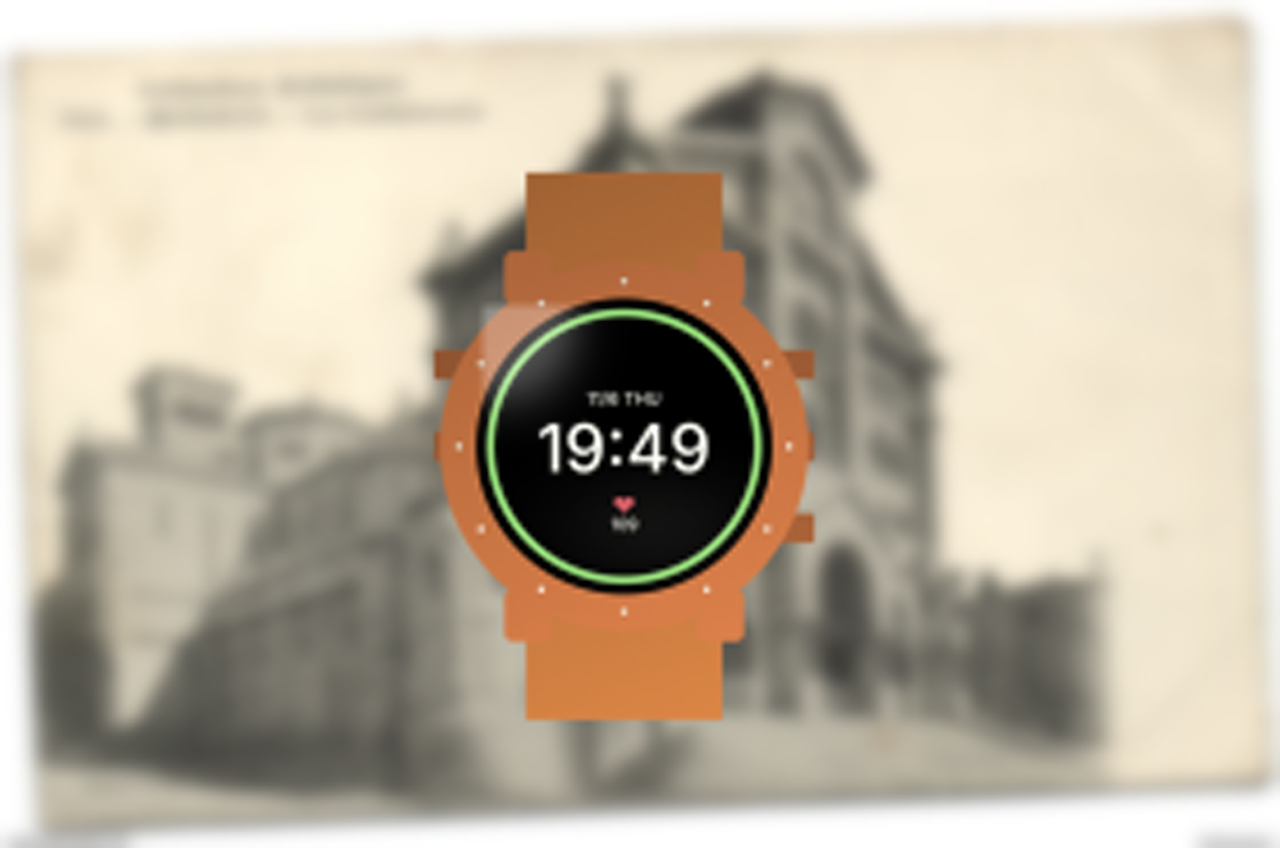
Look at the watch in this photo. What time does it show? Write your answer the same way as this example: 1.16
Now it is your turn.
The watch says 19.49
